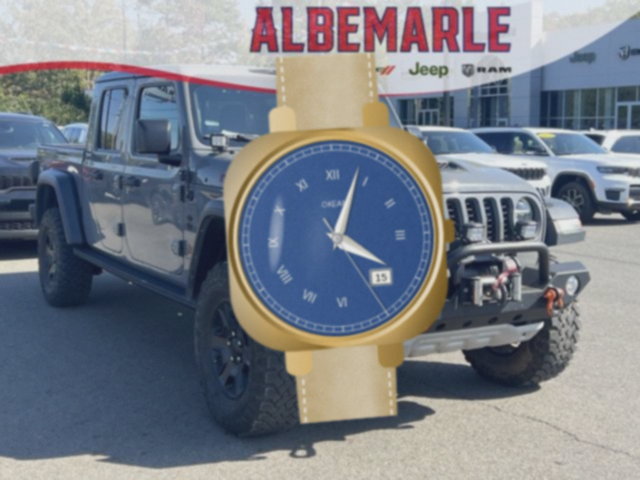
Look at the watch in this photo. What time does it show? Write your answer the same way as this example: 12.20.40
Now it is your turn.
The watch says 4.03.25
